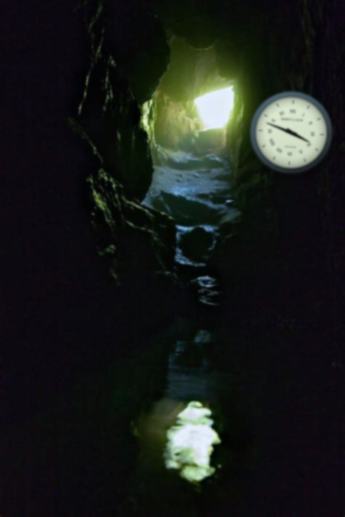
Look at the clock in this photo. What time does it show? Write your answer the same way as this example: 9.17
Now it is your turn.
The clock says 3.48
